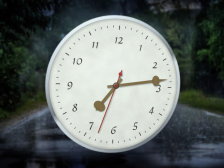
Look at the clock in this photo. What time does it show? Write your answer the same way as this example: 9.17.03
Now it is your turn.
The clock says 7.13.33
